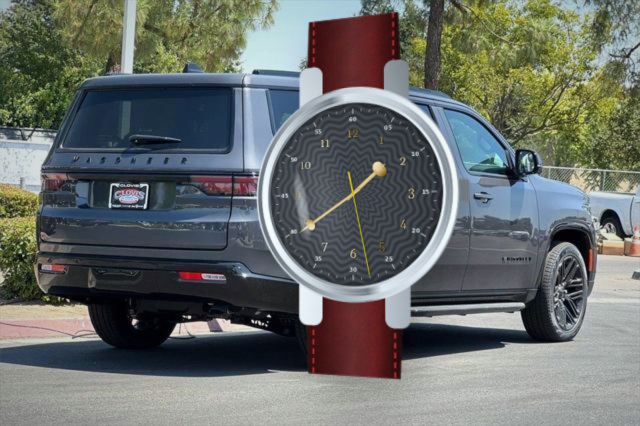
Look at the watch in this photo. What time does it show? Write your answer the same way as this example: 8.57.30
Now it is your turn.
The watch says 1.39.28
